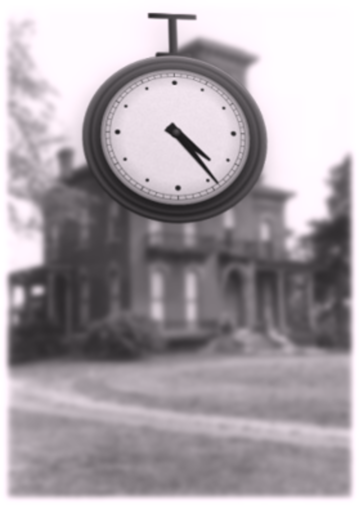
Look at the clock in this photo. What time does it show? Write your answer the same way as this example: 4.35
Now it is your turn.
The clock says 4.24
